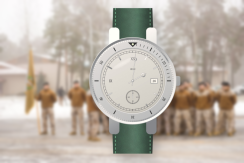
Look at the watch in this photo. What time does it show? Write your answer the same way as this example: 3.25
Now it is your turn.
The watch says 2.01
